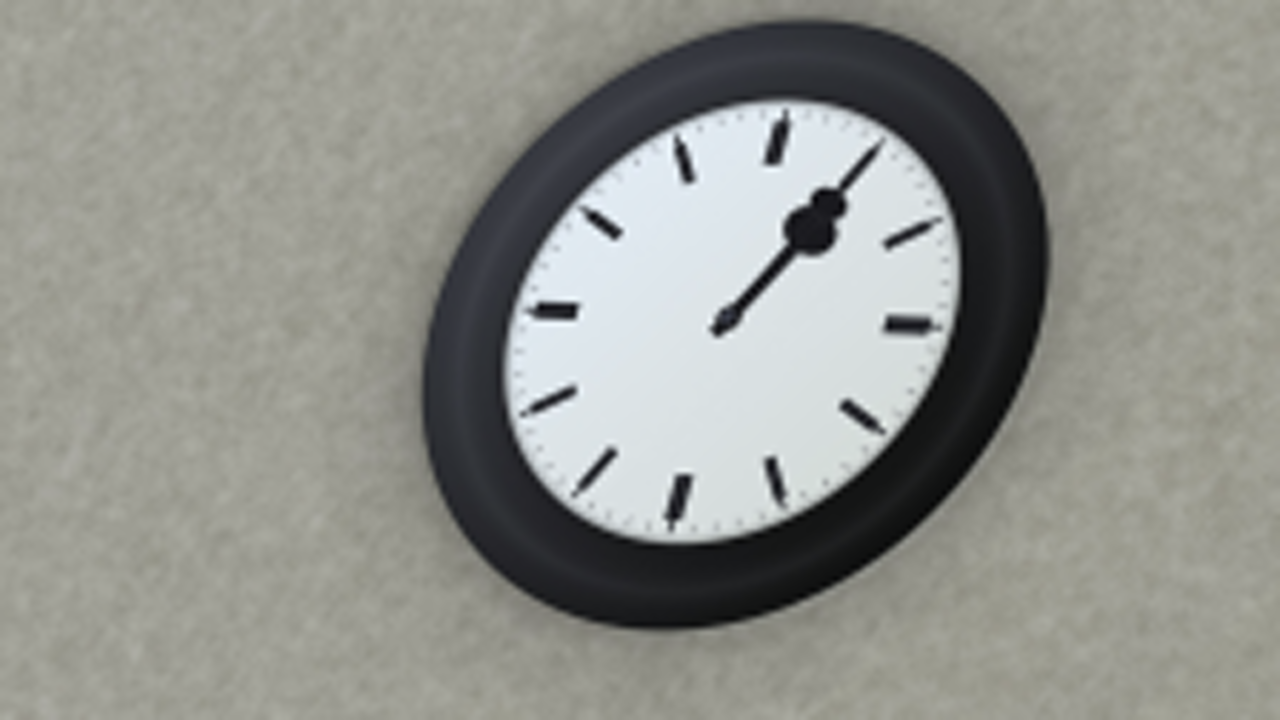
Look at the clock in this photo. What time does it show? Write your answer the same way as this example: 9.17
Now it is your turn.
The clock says 1.05
